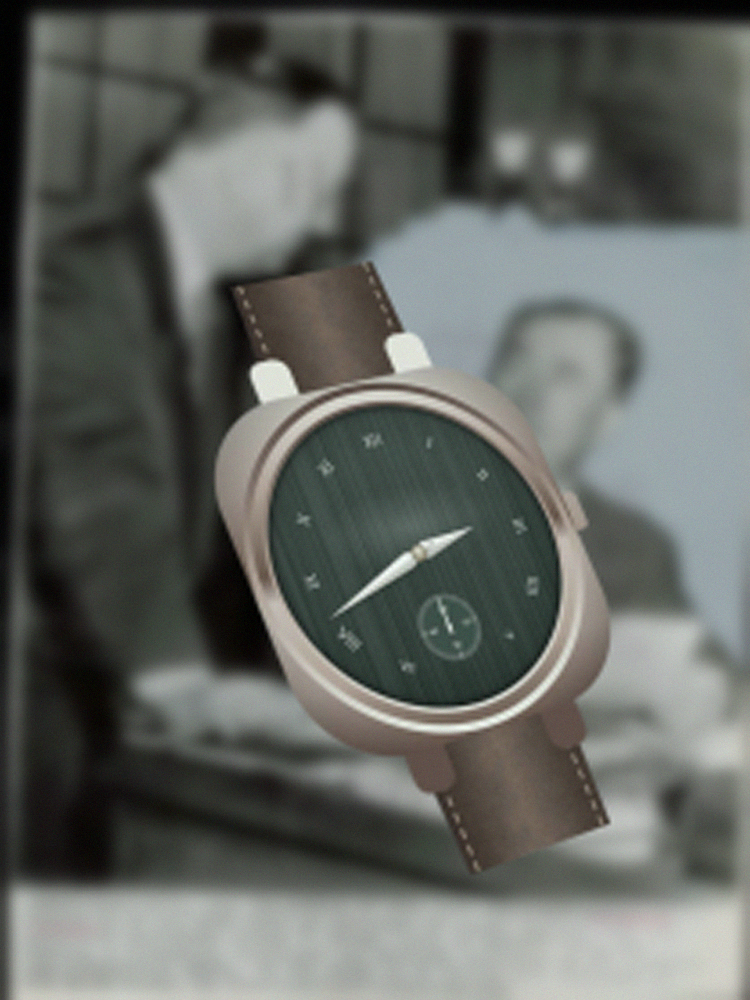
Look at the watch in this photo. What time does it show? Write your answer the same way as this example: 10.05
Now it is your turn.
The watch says 2.42
